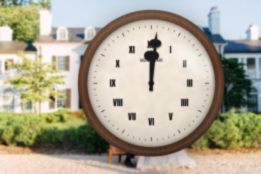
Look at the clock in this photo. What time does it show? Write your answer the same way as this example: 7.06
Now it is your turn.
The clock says 12.01
